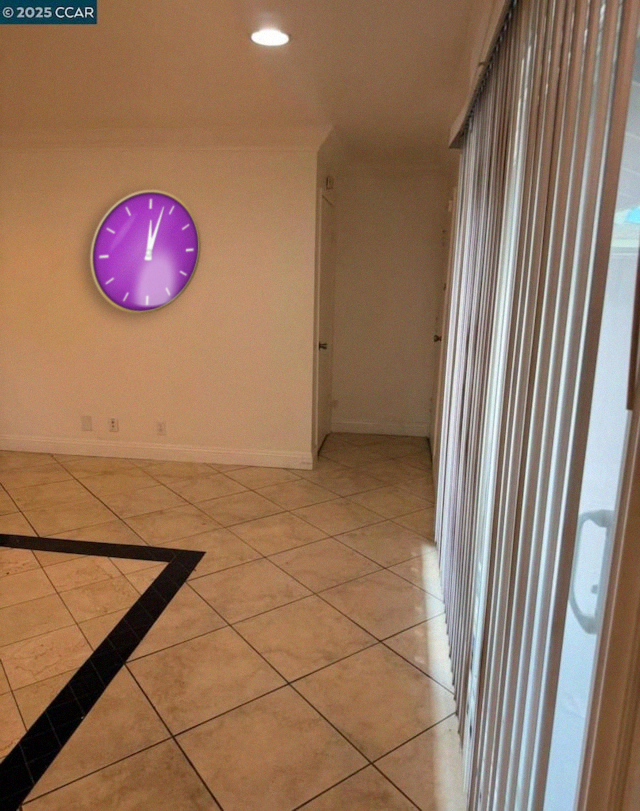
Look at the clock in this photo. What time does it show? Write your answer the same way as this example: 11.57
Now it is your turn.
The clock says 12.03
